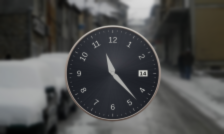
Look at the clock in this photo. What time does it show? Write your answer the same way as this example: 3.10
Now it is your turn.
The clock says 11.23
